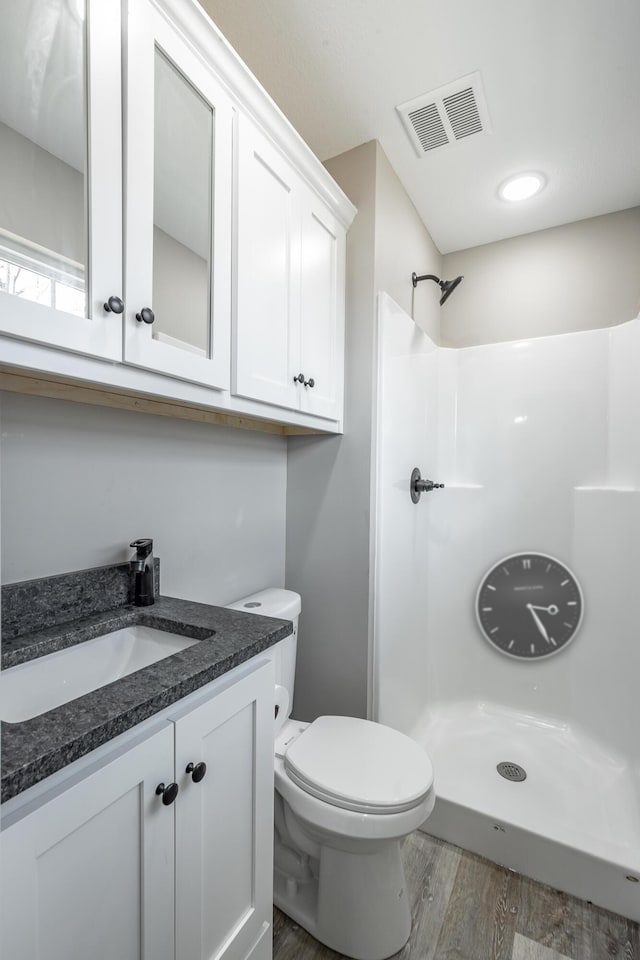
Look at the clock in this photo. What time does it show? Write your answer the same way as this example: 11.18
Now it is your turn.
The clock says 3.26
